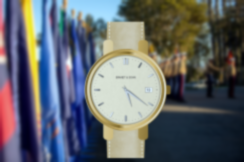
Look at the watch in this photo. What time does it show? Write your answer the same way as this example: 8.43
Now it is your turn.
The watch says 5.21
